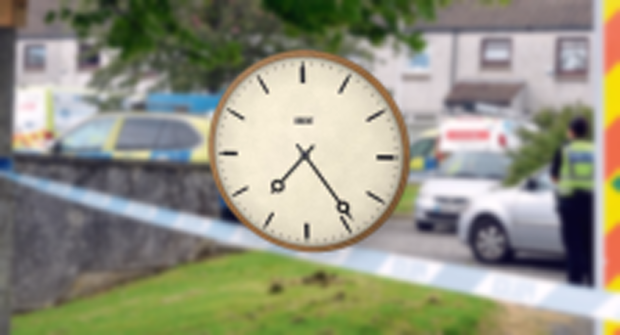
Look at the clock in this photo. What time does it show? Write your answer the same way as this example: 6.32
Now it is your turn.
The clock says 7.24
